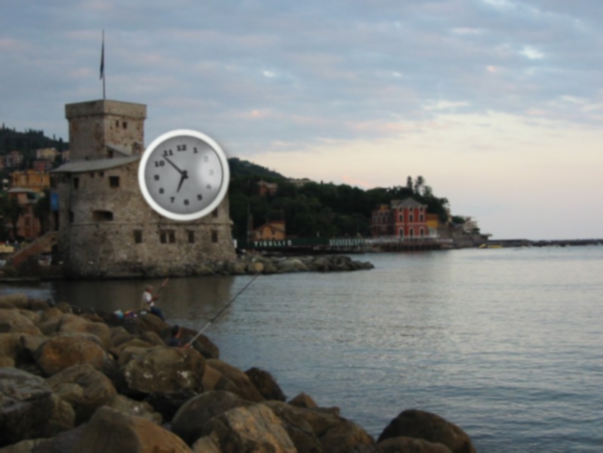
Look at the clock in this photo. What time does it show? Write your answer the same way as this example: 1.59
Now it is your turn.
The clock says 6.53
